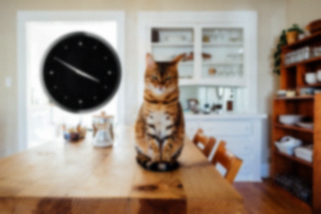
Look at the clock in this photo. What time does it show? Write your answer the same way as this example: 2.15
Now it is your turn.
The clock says 3.50
